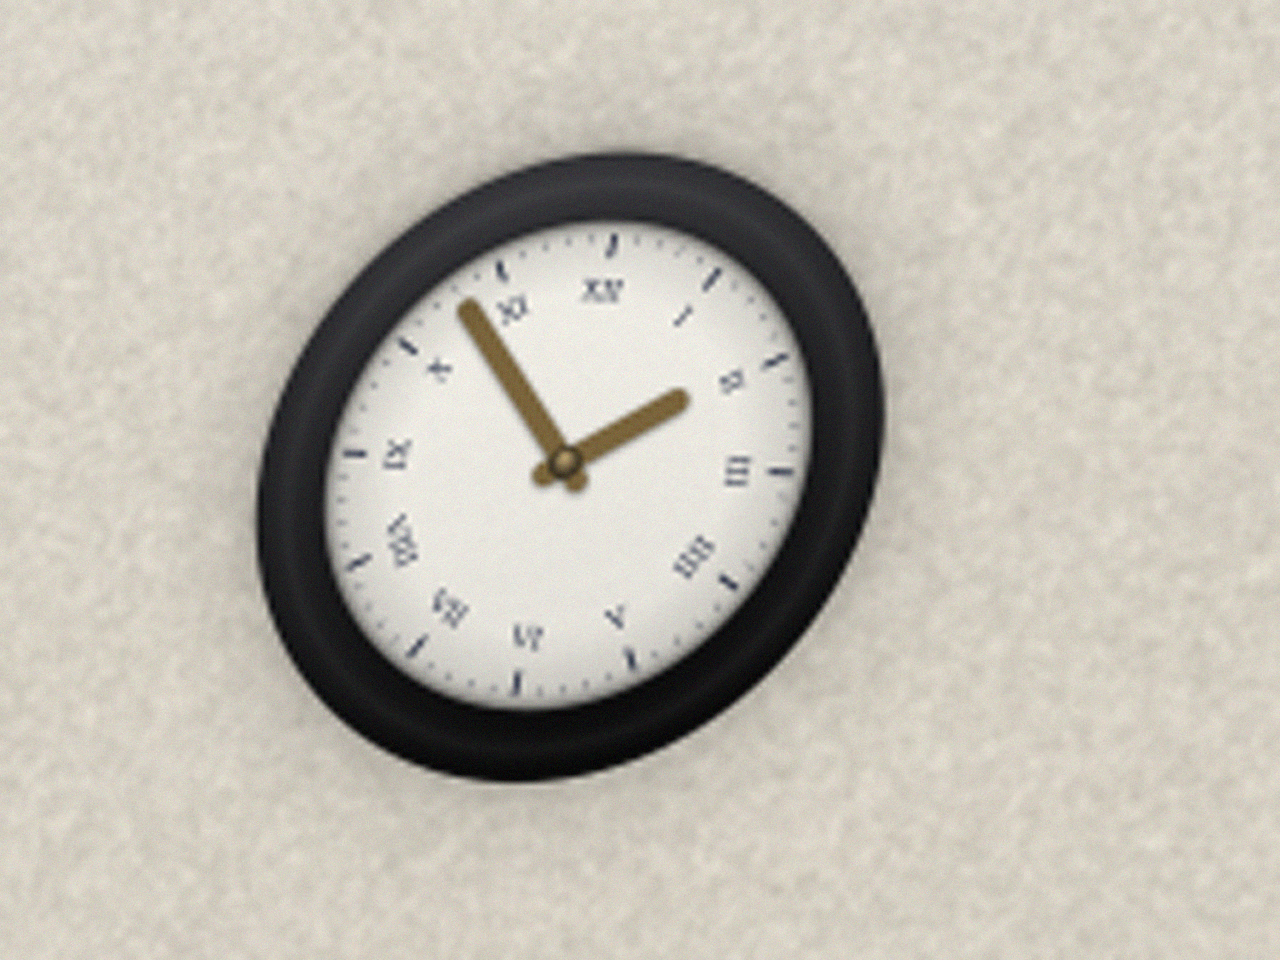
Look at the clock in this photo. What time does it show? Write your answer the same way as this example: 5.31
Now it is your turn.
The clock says 1.53
